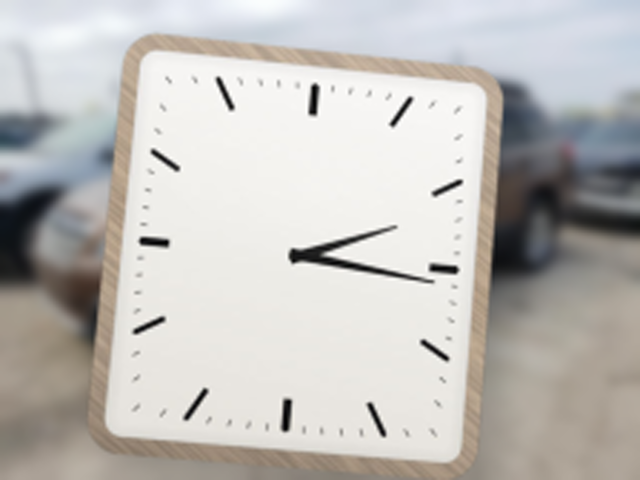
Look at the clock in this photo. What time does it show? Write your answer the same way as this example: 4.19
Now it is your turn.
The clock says 2.16
